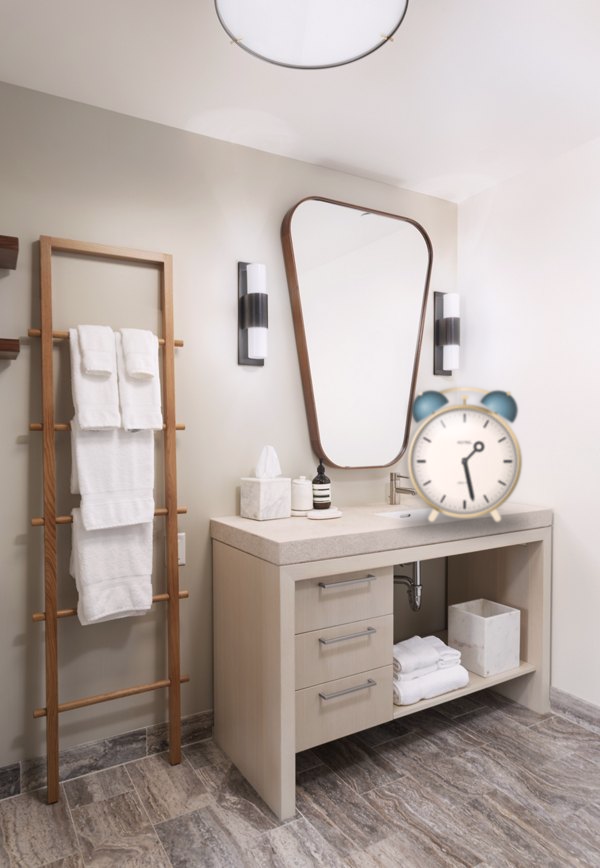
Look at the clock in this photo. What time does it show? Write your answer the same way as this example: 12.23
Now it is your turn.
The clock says 1.28
